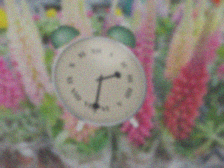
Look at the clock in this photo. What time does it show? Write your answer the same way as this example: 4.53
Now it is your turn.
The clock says 2.33
